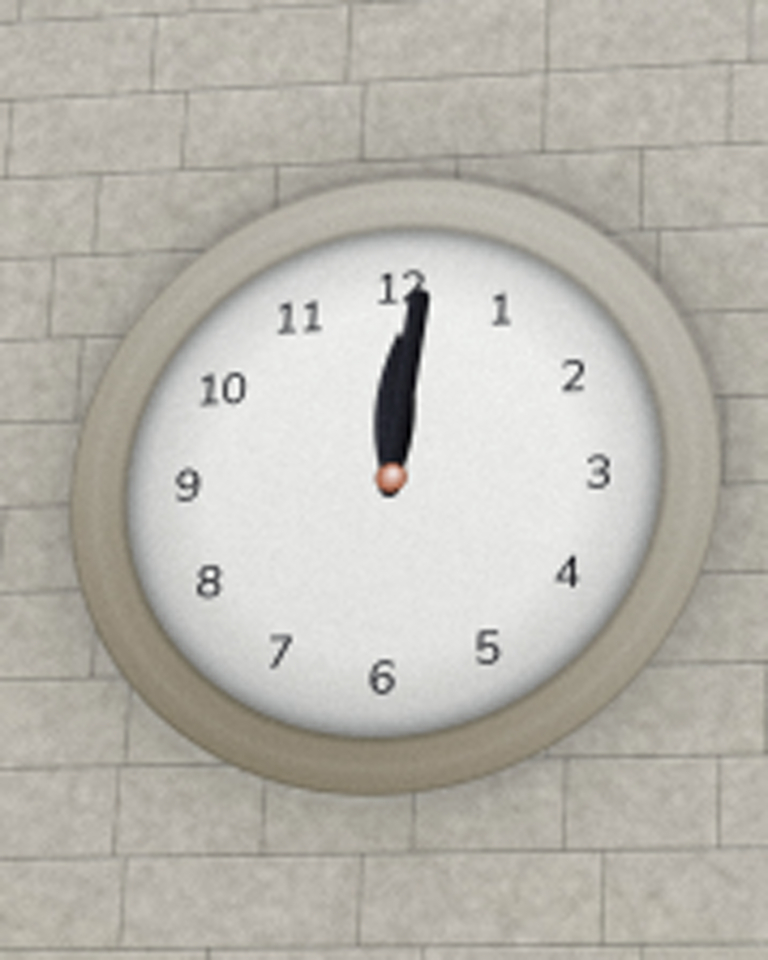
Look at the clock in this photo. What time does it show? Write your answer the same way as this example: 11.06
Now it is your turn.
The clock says 12.01
